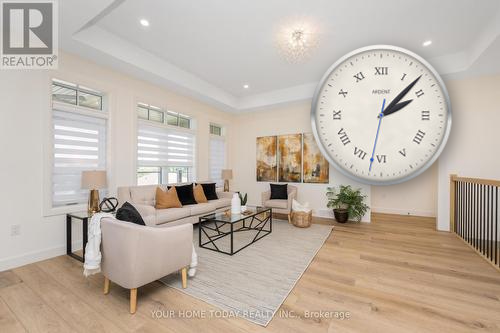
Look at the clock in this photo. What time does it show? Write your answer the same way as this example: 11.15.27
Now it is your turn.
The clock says 2.07.32
